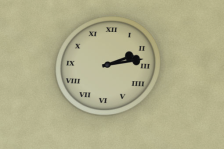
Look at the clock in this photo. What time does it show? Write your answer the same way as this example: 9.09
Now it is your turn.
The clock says 2.13
